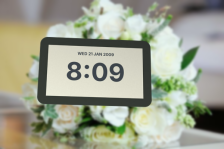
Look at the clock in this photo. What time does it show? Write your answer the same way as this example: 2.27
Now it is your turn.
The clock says 8.09
